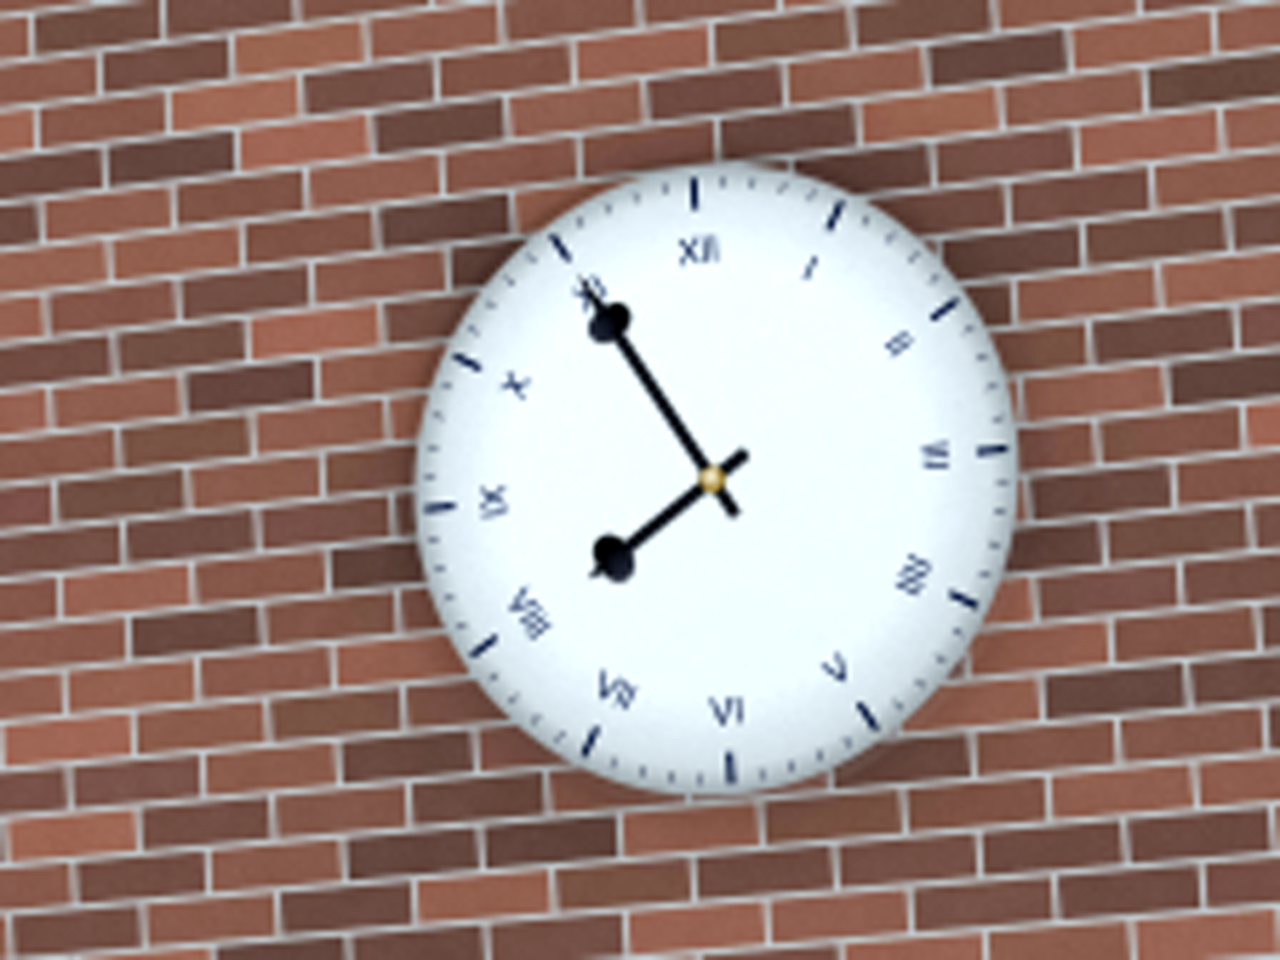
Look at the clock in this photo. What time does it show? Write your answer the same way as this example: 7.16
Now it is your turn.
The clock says 7.55
